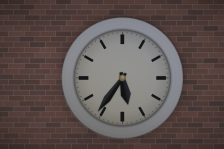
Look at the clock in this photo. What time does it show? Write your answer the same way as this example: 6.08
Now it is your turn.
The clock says 5.36
